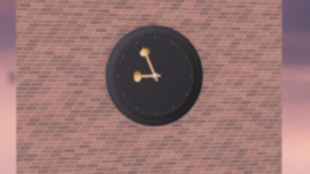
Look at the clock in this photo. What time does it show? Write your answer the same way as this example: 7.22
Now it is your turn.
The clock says 8.56
